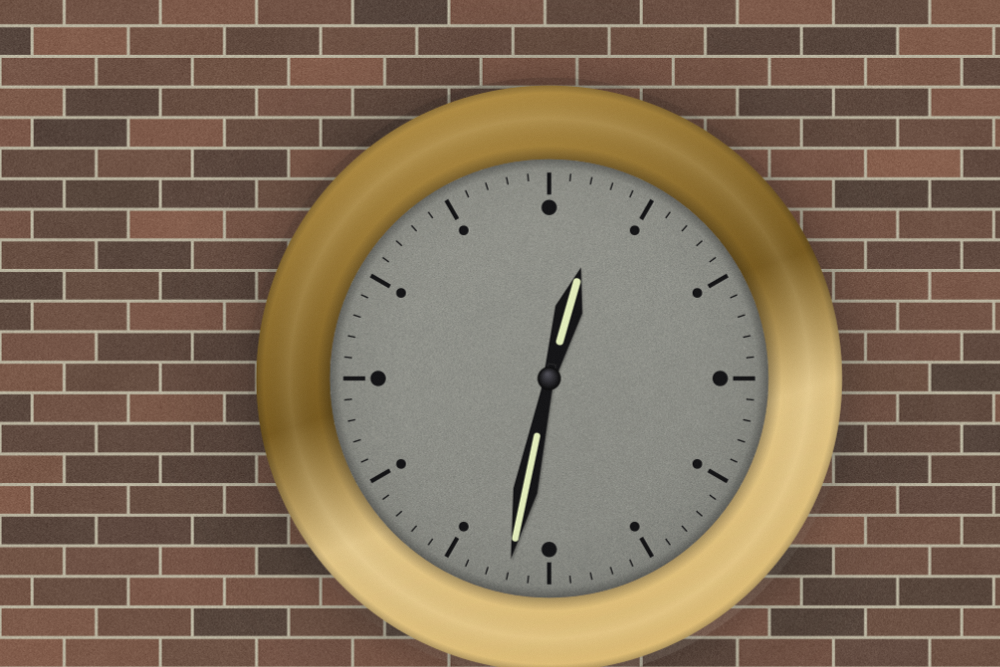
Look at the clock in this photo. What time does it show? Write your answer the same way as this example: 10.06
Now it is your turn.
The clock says 12.32
